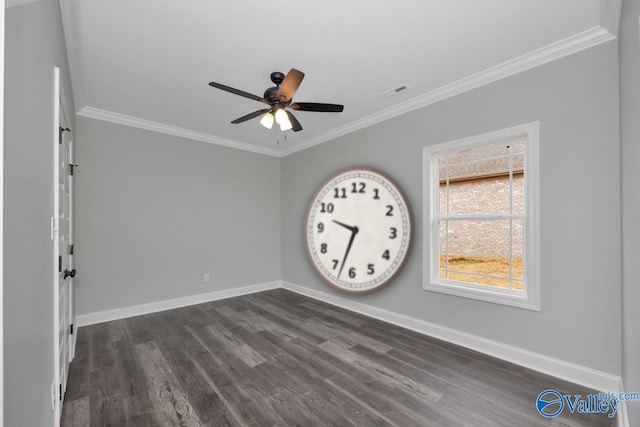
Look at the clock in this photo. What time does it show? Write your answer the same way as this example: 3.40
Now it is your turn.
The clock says 9.33
